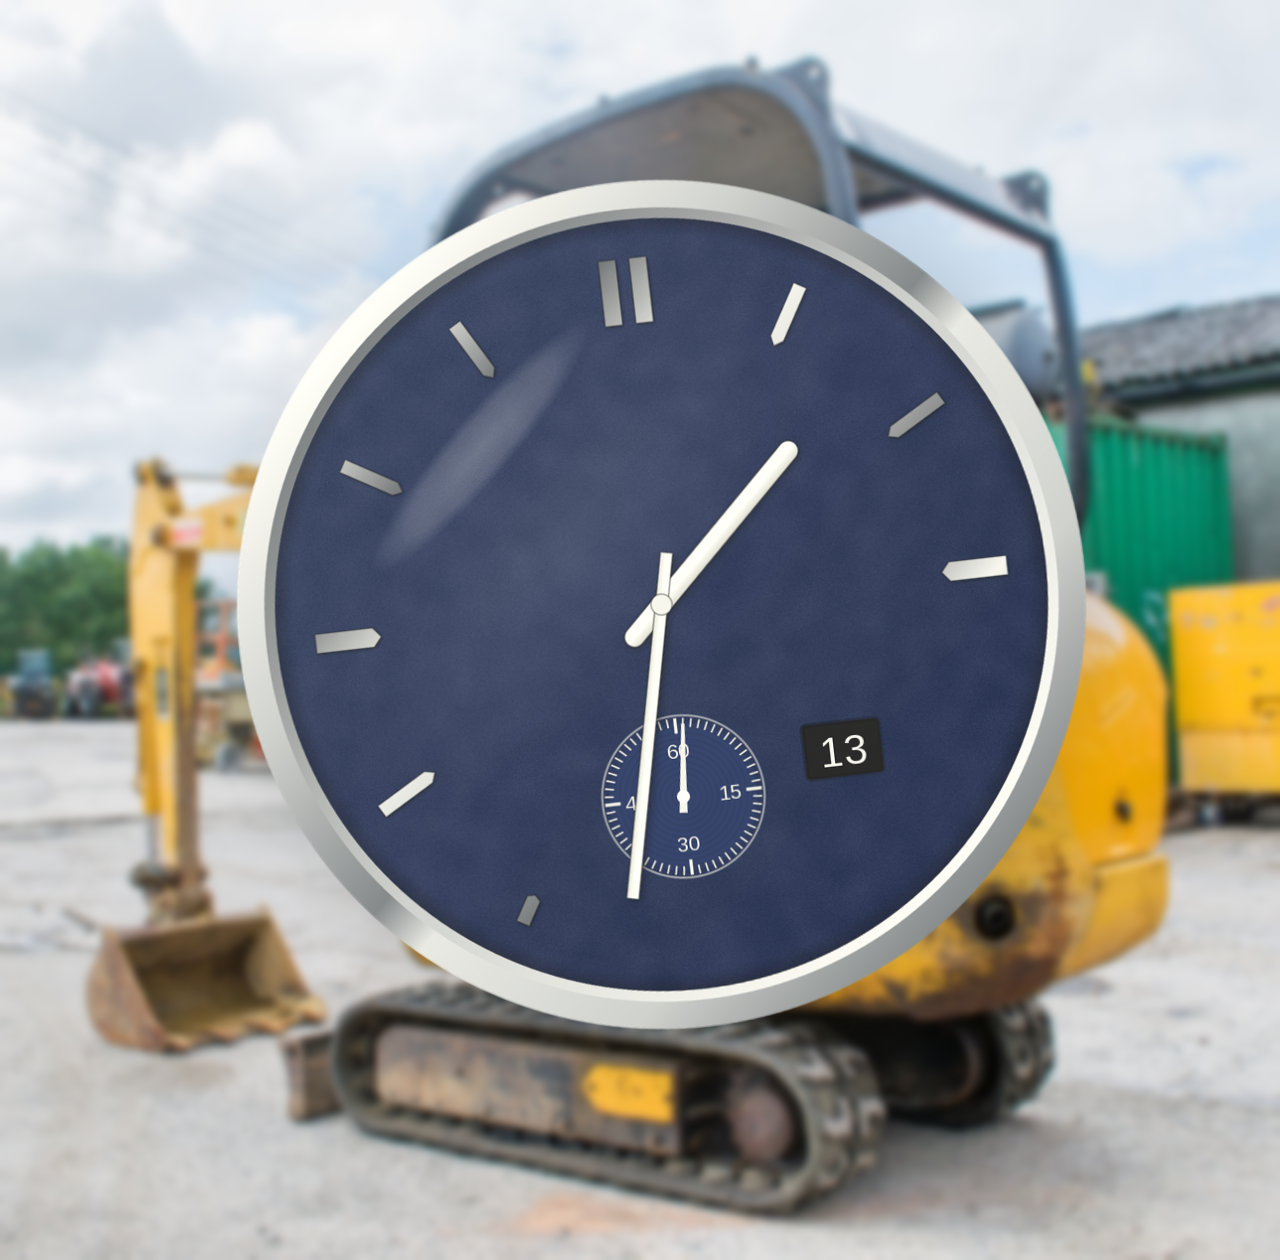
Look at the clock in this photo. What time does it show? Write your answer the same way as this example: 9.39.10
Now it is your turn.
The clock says 1.32.01
